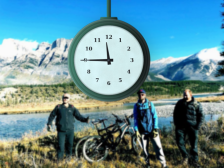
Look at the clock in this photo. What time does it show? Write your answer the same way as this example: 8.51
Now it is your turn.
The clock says 11.45
